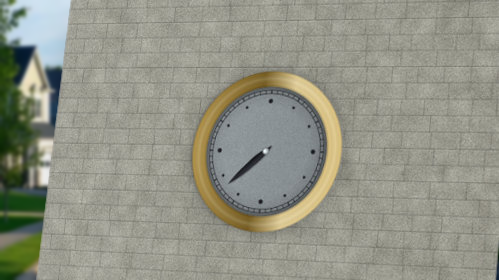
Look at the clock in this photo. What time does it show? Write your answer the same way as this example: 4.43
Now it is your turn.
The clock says 7.38
